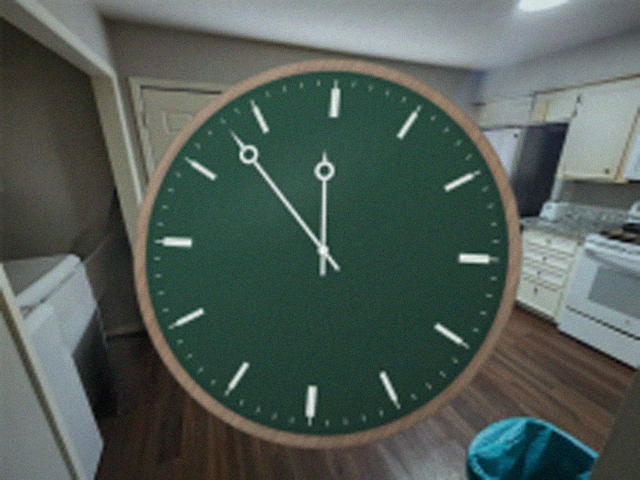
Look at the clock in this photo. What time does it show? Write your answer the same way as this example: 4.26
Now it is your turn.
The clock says 11.53
